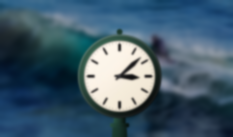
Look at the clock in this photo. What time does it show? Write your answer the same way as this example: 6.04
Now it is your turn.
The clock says 3.08
